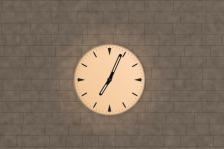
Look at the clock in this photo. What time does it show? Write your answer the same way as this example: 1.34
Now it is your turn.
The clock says 7.04
